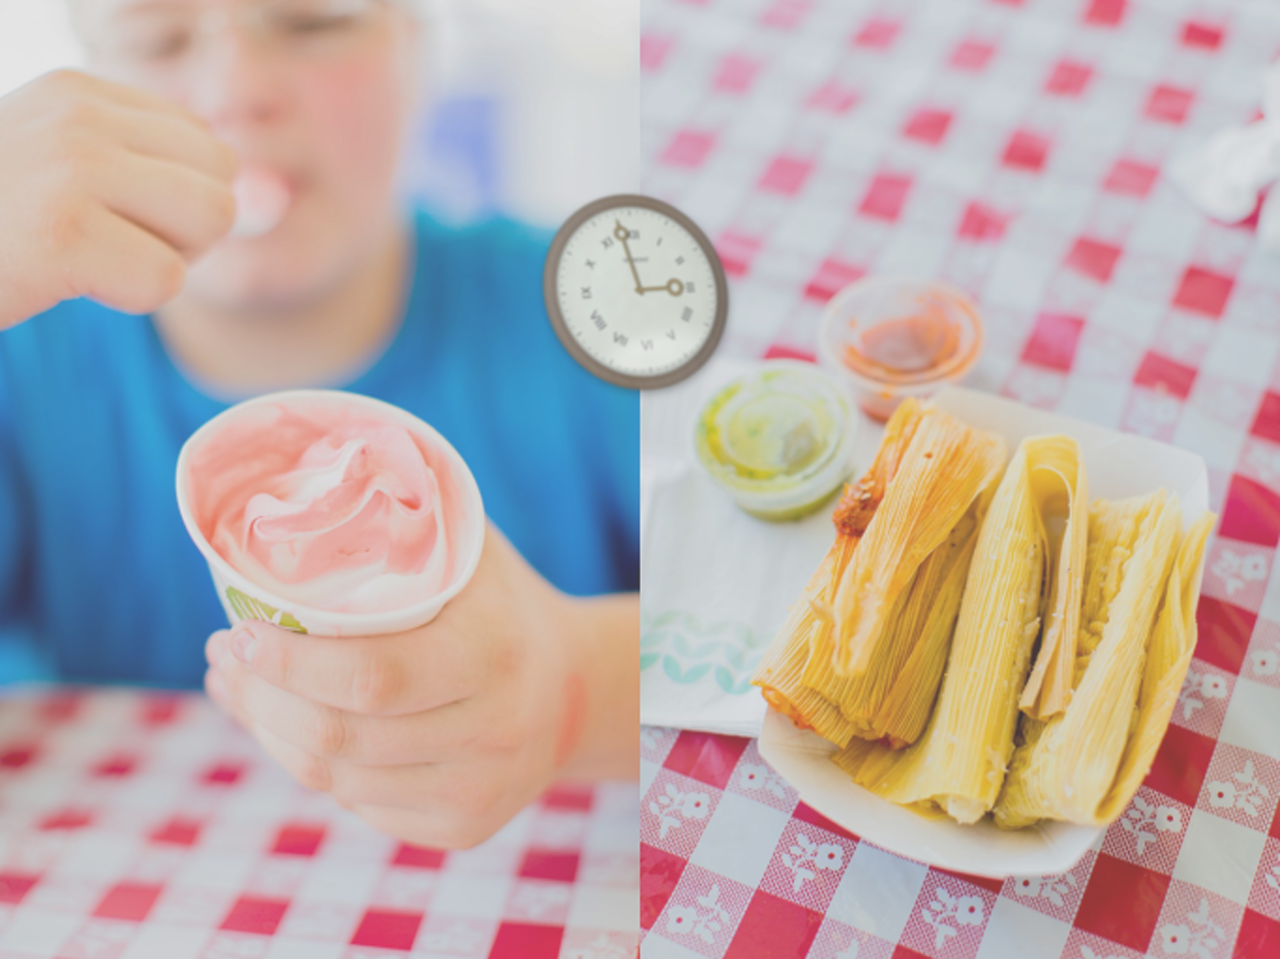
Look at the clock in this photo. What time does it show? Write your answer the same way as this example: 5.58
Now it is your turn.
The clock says 2.58
